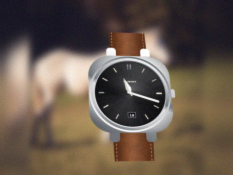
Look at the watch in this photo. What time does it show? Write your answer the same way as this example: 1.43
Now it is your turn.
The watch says 11.18
